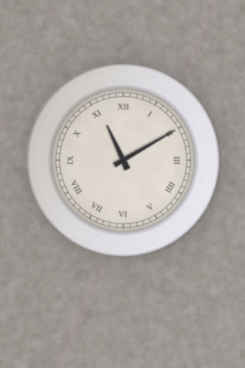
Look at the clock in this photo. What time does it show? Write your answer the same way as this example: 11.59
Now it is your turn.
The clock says 11.10
